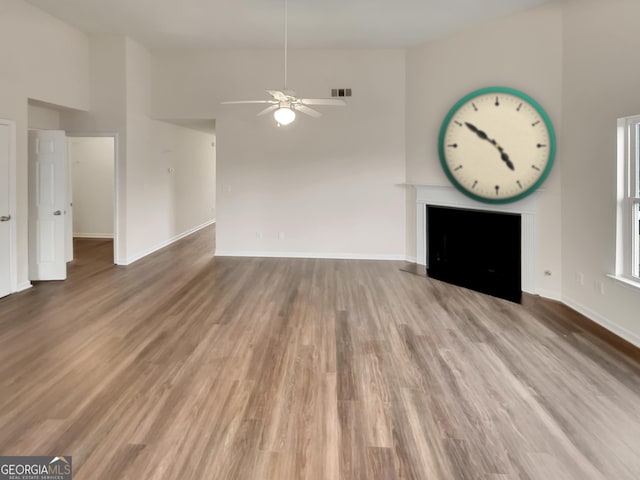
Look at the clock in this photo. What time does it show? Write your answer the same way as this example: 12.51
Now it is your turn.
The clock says 4.51
